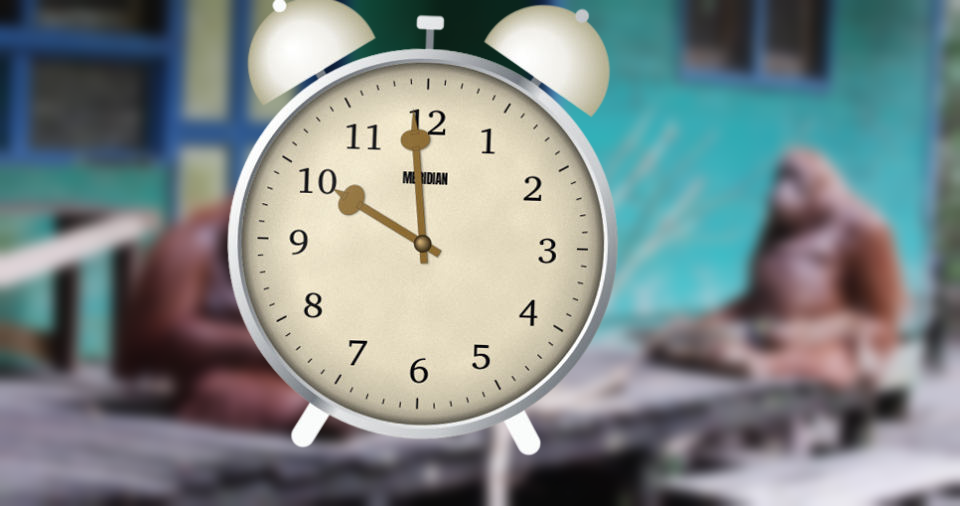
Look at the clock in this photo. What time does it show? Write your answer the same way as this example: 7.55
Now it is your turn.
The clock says 9.59
